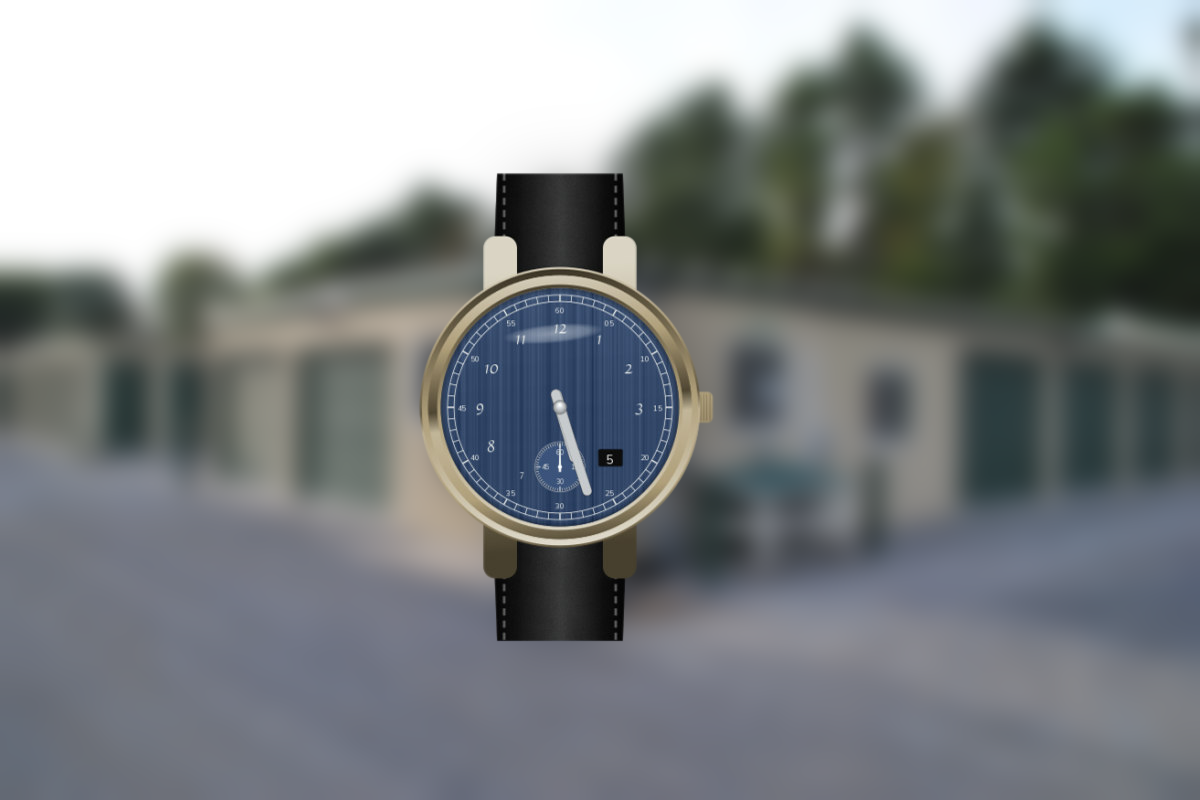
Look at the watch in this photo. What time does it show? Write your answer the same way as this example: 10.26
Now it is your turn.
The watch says 5.27
